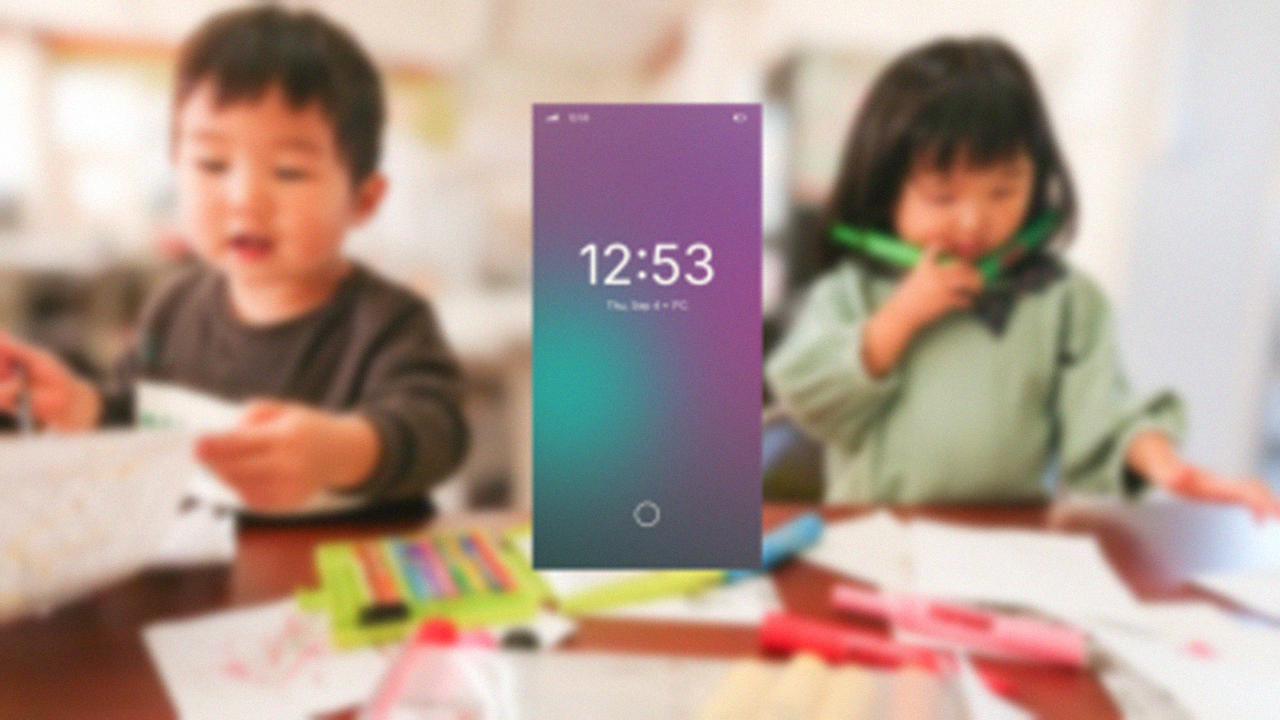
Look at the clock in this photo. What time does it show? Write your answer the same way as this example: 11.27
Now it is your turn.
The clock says 12.53
